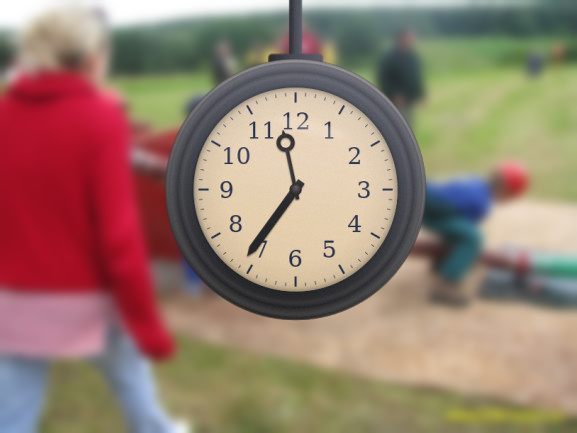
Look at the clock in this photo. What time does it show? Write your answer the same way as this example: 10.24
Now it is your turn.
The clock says 11.36
